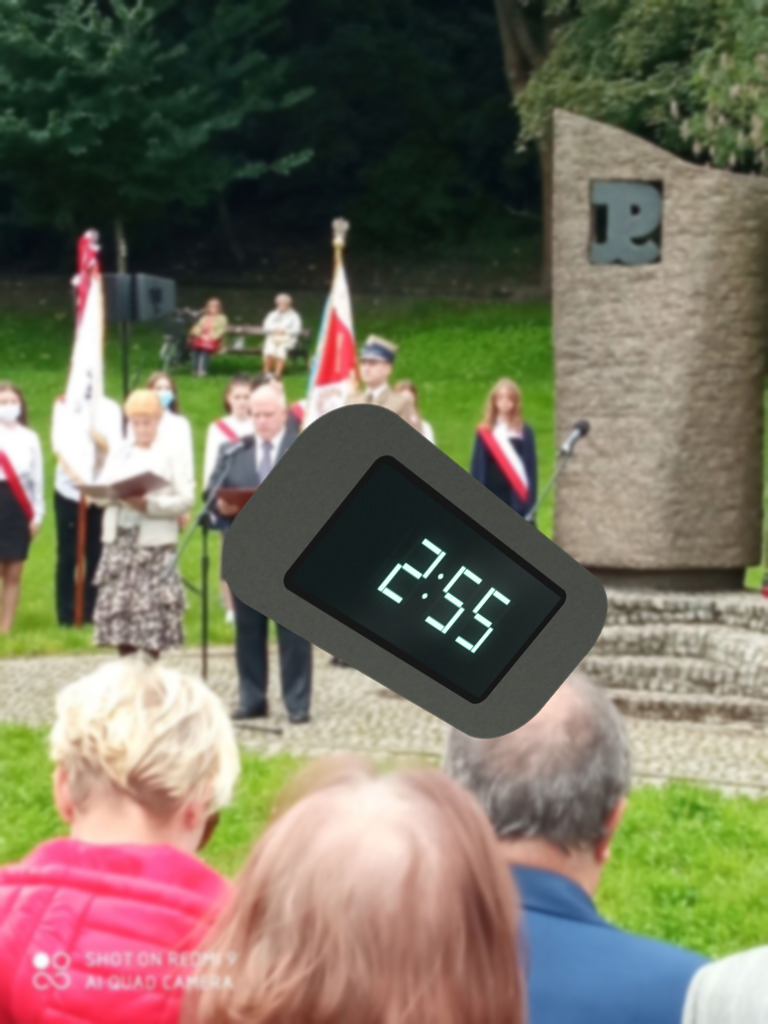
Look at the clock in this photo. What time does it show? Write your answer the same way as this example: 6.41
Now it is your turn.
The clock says 2.55
